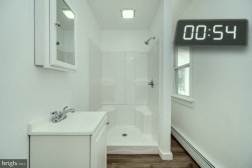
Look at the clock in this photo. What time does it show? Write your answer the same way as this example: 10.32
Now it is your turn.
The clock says 0.54
